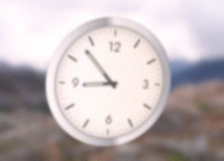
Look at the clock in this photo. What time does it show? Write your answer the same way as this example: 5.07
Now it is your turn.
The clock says 8.53
